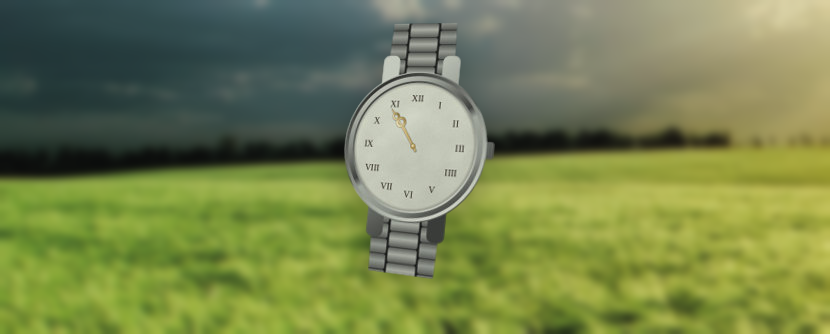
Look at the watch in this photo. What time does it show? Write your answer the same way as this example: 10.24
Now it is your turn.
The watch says 10.54
